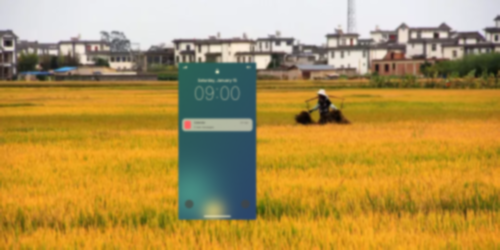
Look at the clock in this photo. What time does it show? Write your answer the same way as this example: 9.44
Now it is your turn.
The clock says 9.00
